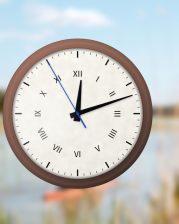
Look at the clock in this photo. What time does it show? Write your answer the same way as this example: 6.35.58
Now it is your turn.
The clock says 12.11.55
